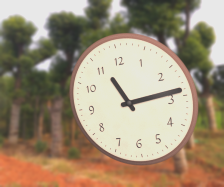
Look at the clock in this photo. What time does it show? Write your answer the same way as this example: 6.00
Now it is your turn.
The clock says 11.14
